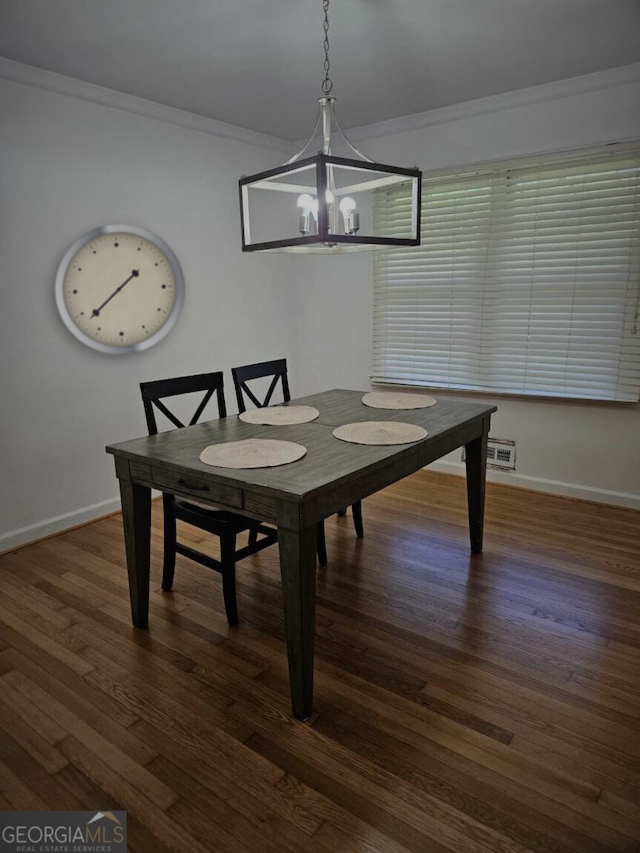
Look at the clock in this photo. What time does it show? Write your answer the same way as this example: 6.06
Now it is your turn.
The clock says 1.38
